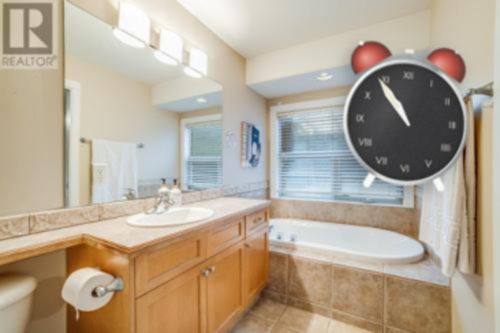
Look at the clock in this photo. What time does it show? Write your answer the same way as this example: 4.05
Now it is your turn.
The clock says 10.54
